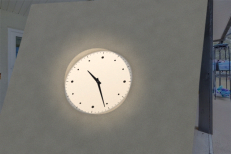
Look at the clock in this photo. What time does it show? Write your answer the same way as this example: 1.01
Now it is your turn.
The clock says 10.26
